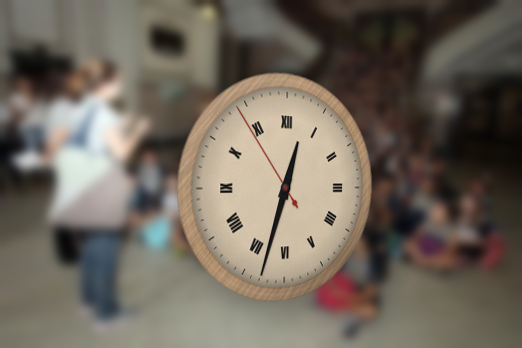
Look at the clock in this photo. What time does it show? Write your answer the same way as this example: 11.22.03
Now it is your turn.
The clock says 12.32.54
